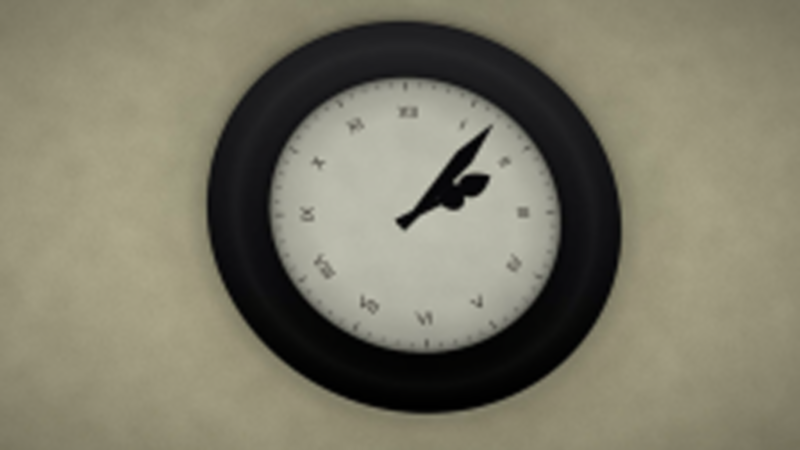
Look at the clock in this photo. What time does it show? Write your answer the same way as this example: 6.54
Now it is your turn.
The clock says 2.07
